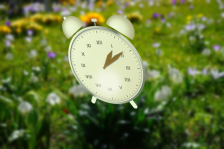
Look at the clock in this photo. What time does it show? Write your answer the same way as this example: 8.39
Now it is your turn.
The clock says 1.09
